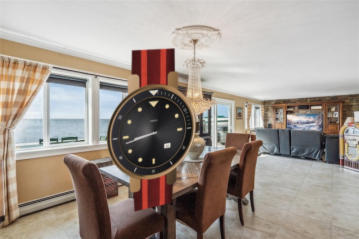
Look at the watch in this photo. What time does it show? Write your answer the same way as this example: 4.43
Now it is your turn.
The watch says 8.43
